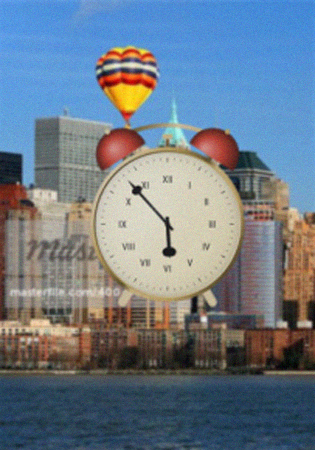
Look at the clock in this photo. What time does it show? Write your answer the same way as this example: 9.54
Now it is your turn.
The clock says 5.53
